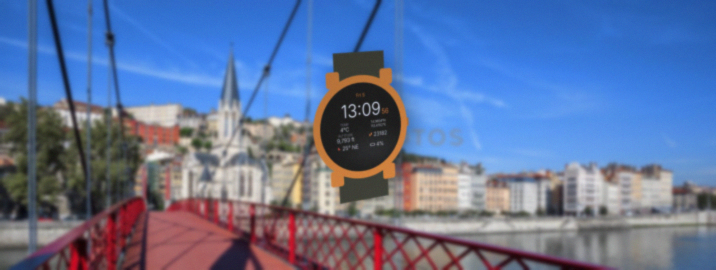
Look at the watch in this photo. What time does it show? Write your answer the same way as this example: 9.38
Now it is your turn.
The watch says 13.09
